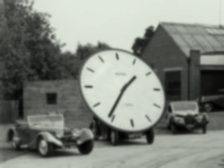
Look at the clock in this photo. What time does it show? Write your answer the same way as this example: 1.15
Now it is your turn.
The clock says 1.36
